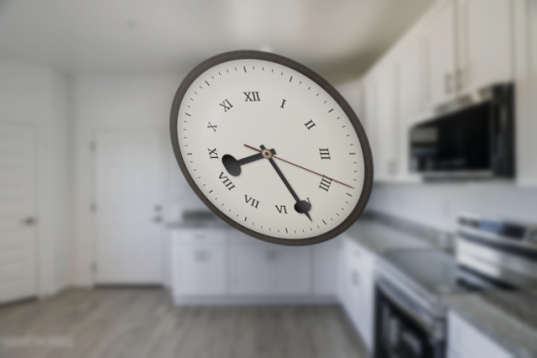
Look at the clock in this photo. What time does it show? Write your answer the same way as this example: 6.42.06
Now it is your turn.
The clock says 8.26.19
